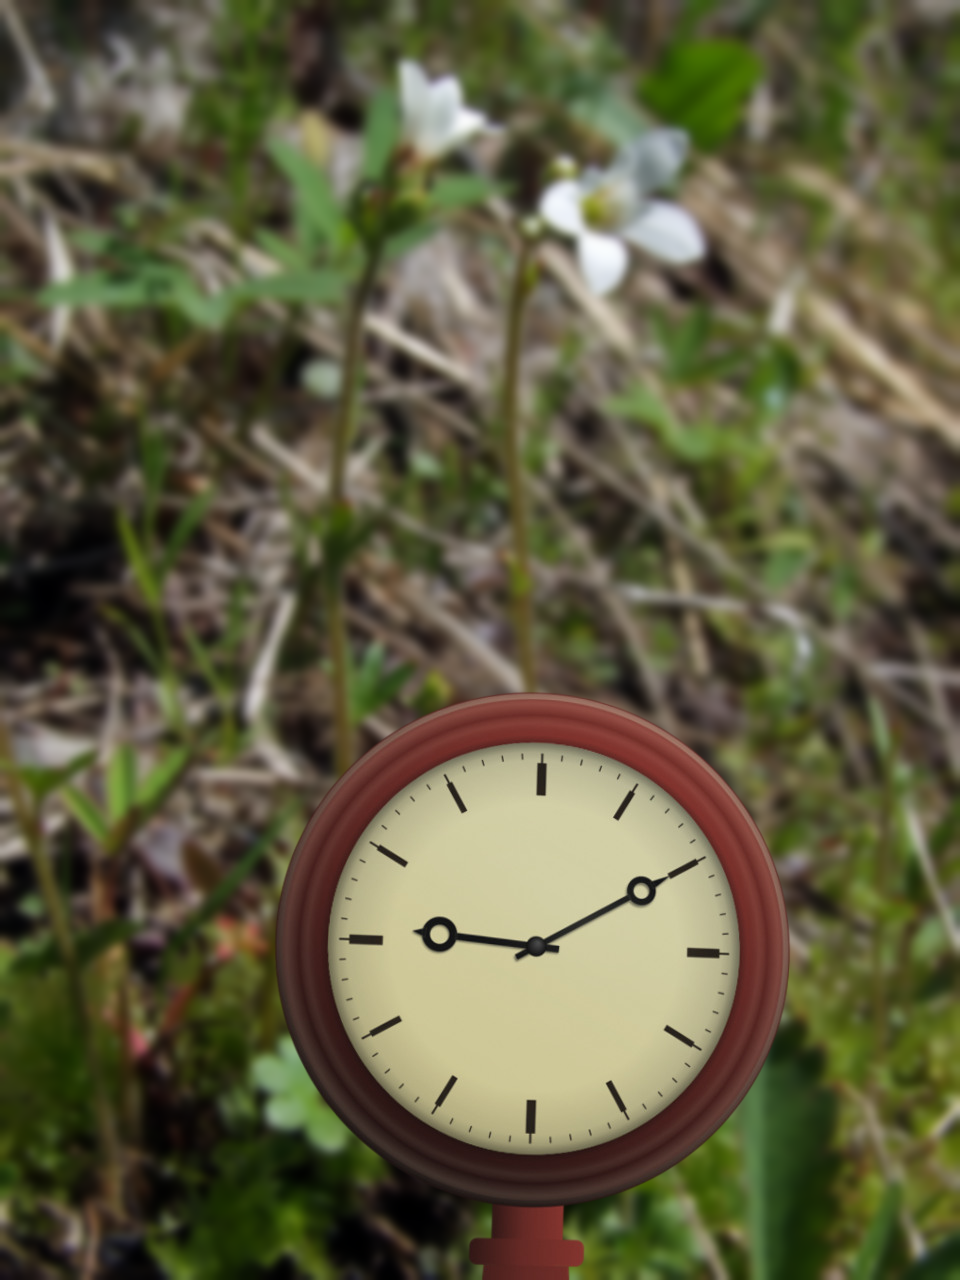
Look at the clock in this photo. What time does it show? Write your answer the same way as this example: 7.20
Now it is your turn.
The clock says 9.10
